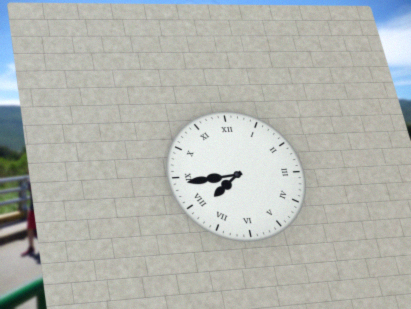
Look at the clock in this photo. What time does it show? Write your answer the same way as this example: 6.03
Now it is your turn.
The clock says 7.44
